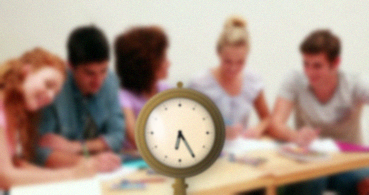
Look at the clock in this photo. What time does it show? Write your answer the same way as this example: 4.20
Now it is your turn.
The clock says 6.25
